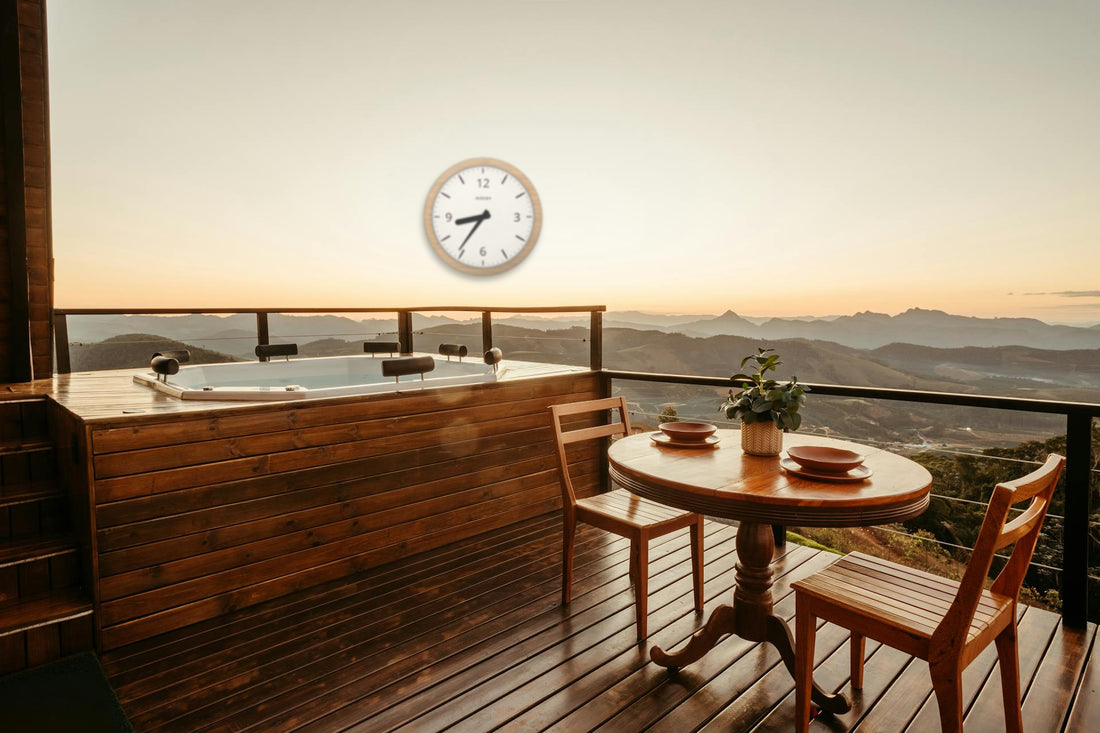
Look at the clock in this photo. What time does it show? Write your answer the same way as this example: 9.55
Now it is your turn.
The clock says 8.36
